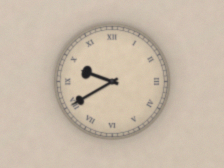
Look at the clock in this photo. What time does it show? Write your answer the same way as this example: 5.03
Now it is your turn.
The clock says 9.40
